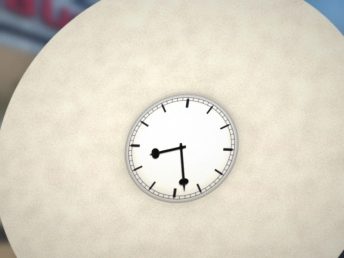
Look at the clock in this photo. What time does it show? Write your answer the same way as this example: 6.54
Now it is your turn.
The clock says 8.28
